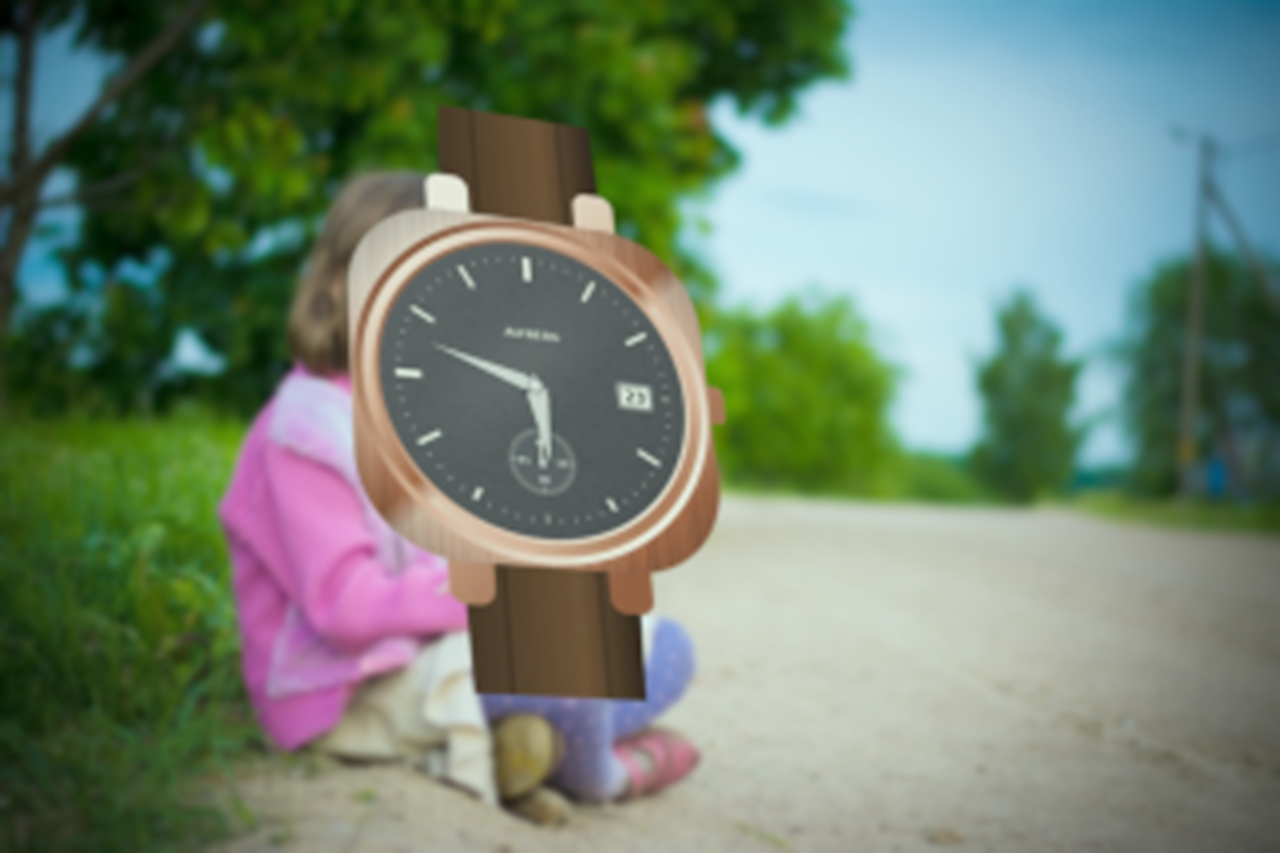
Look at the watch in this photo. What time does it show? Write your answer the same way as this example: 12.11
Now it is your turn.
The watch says 5.48
